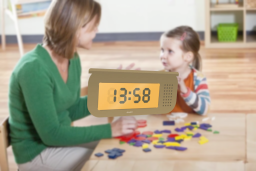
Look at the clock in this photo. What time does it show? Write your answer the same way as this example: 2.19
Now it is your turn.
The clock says 13.58
